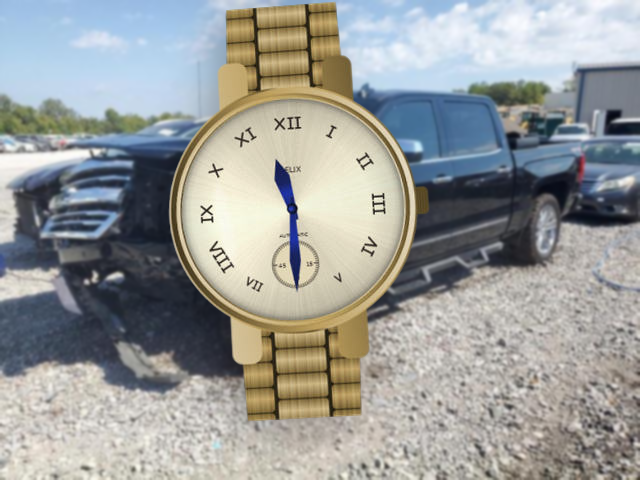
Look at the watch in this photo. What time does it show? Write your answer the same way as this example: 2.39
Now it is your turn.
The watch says 11.30
